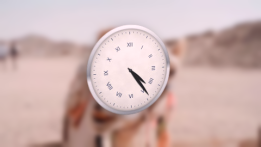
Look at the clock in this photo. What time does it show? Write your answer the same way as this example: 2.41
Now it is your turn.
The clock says 4.24
